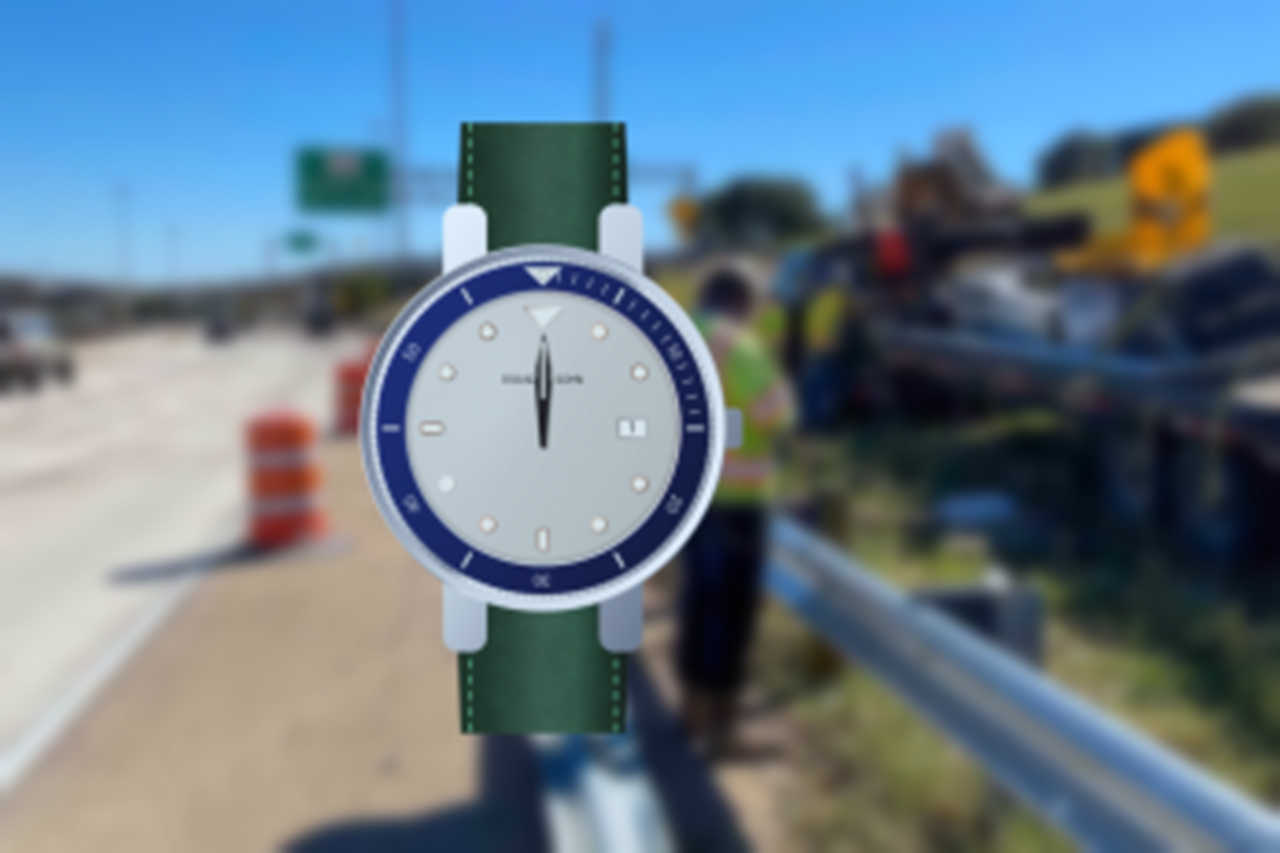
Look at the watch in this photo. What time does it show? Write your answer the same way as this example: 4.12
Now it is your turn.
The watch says 12.00
